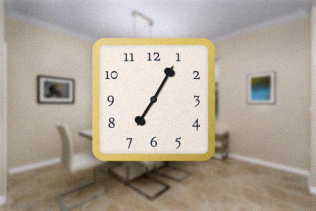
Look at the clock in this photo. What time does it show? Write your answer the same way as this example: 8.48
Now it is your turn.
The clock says 7.05
